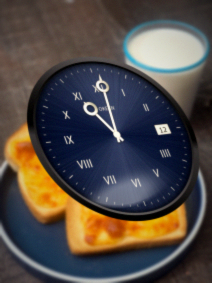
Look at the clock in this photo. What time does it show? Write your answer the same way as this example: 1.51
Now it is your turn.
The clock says 11.01
